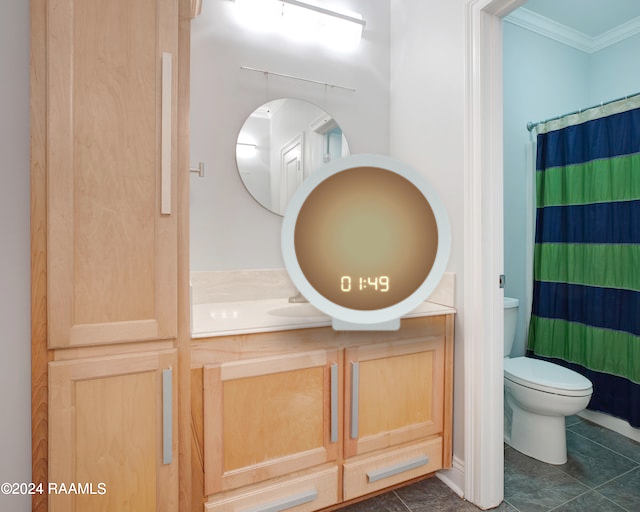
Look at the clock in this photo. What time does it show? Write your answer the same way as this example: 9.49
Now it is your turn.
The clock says 1.49
